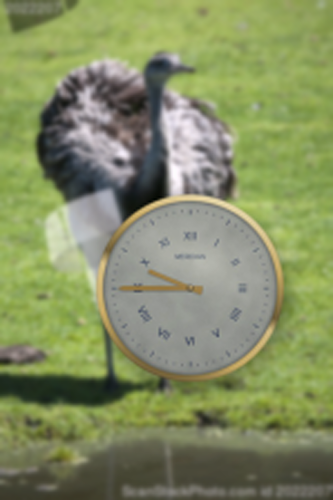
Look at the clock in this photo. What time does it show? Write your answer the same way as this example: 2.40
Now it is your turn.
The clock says 9.45
